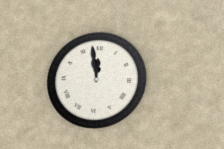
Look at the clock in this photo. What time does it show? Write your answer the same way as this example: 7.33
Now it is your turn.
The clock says 11.58
